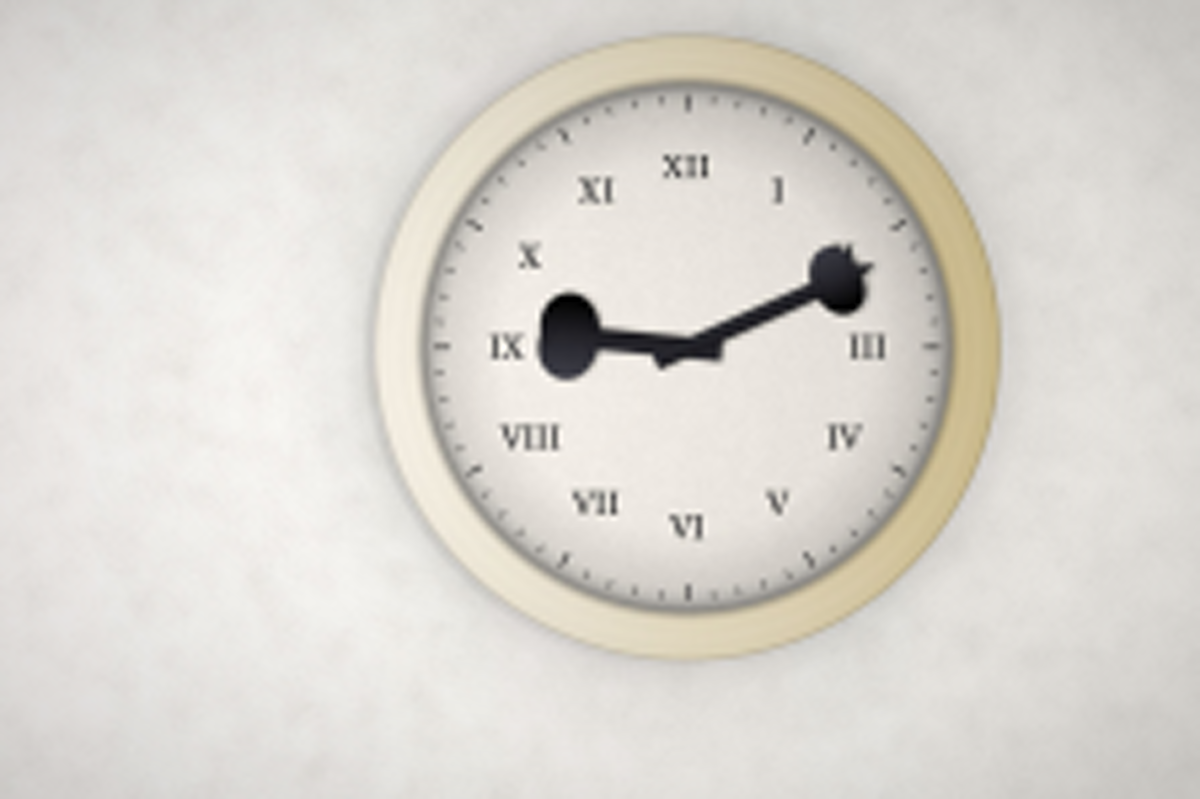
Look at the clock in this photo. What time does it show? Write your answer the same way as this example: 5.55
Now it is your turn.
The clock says 9.11
